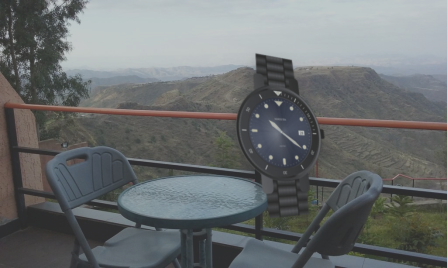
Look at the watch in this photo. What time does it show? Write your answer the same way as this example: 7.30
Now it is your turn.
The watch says 10.21
